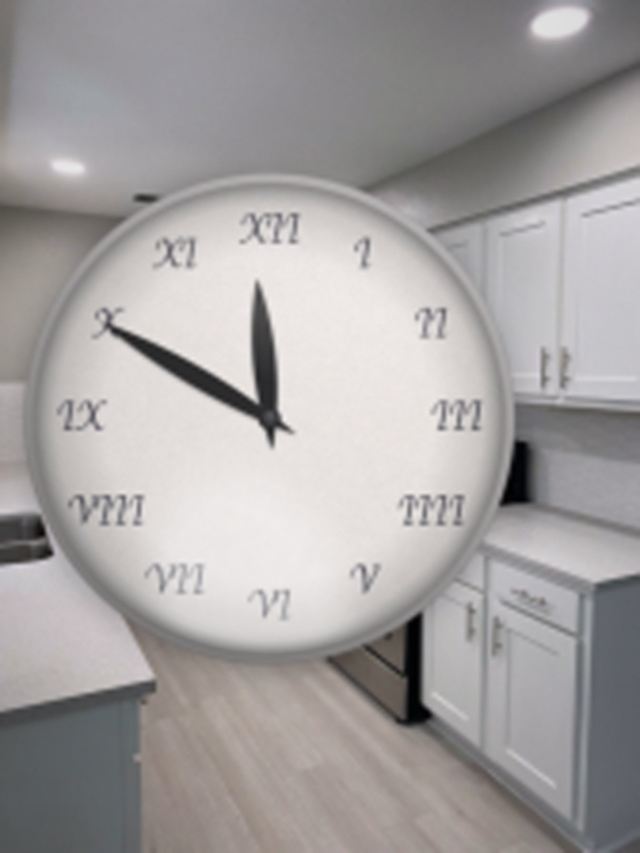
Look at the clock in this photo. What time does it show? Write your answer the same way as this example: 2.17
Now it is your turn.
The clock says 11.50
